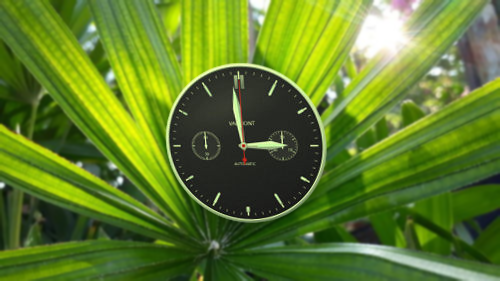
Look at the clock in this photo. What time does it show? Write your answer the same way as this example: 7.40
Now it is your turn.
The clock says 2.59
